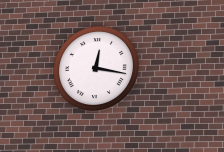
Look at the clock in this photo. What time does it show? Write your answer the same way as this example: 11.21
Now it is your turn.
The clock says 12.17
